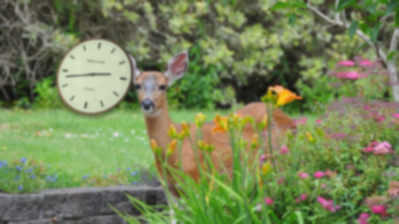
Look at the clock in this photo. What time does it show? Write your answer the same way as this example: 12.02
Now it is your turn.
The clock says 2.43
